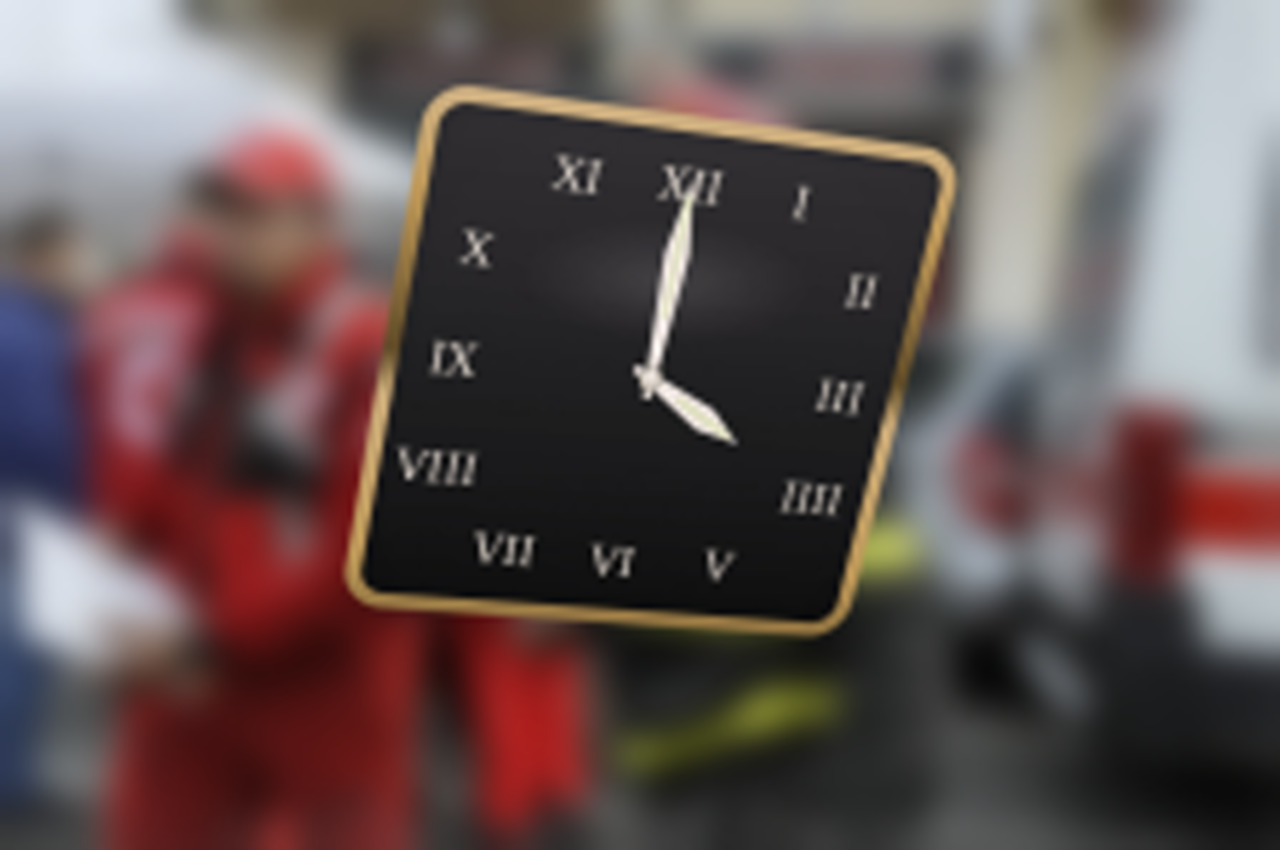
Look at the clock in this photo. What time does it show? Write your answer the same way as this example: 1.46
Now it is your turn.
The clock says 4.00
